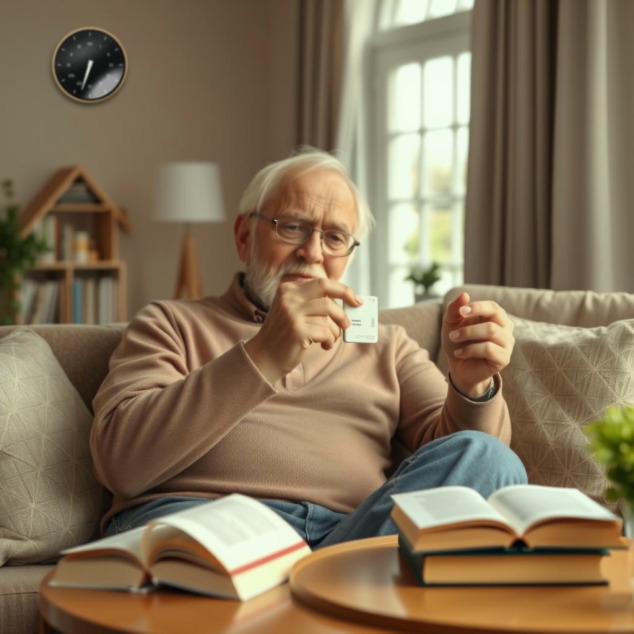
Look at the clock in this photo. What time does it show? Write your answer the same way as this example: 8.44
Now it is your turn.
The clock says 6.33
